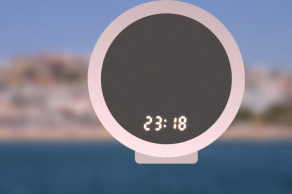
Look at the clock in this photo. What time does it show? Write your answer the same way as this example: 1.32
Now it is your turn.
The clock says 23.18
